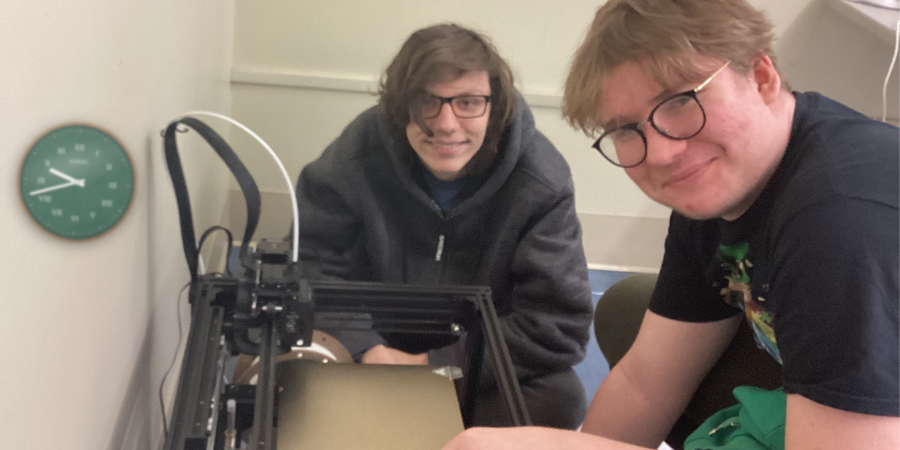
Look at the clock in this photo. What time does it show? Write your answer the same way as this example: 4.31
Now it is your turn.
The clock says 9.42
